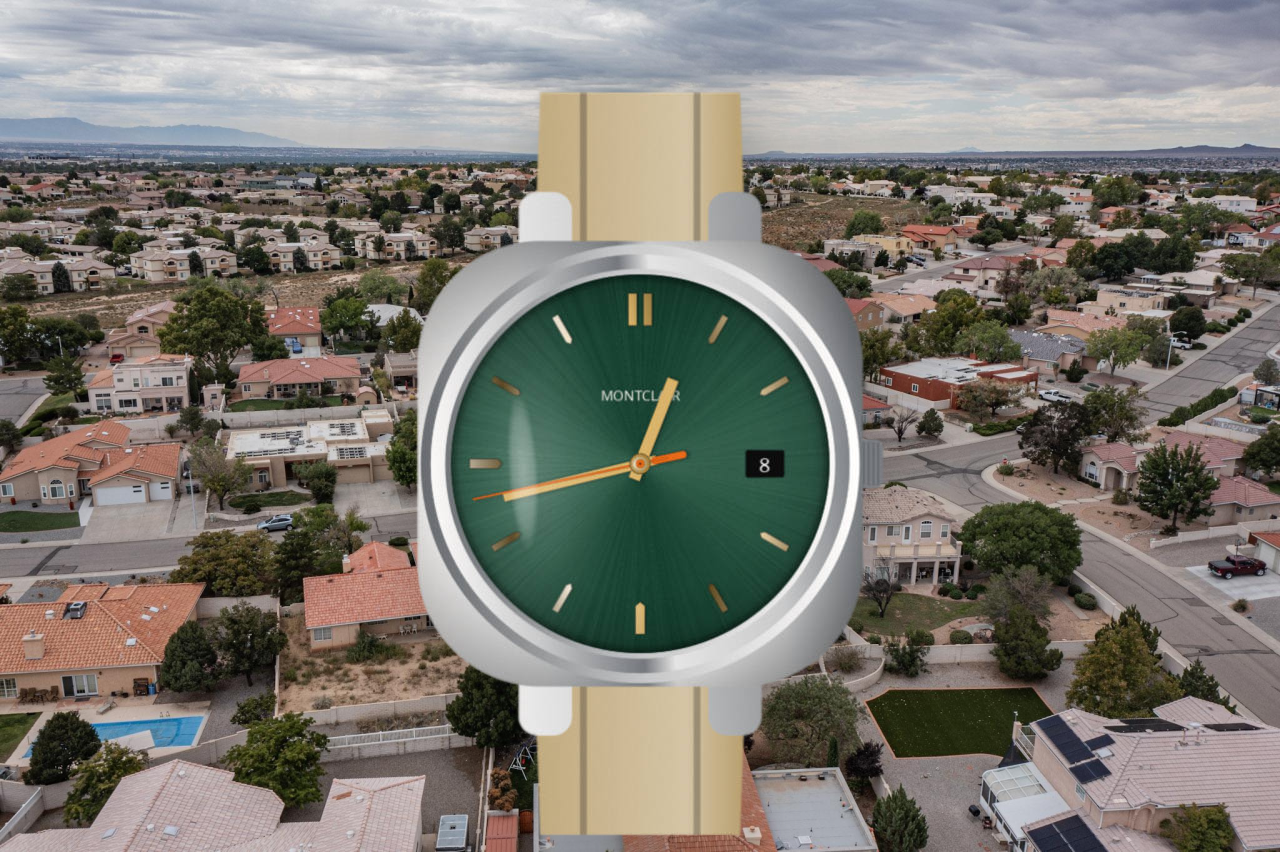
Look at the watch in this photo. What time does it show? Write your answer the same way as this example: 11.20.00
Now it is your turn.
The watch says 12.42.43
